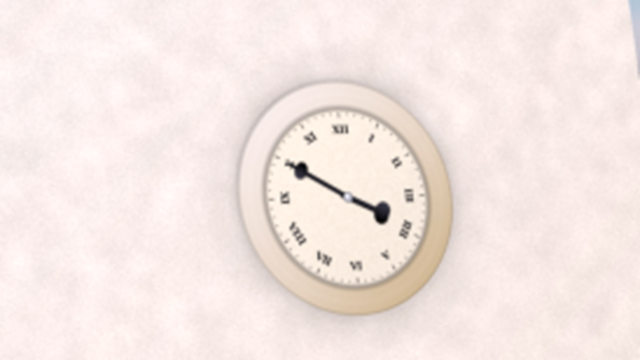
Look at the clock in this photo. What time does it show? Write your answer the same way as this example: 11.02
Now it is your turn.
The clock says 3.50
